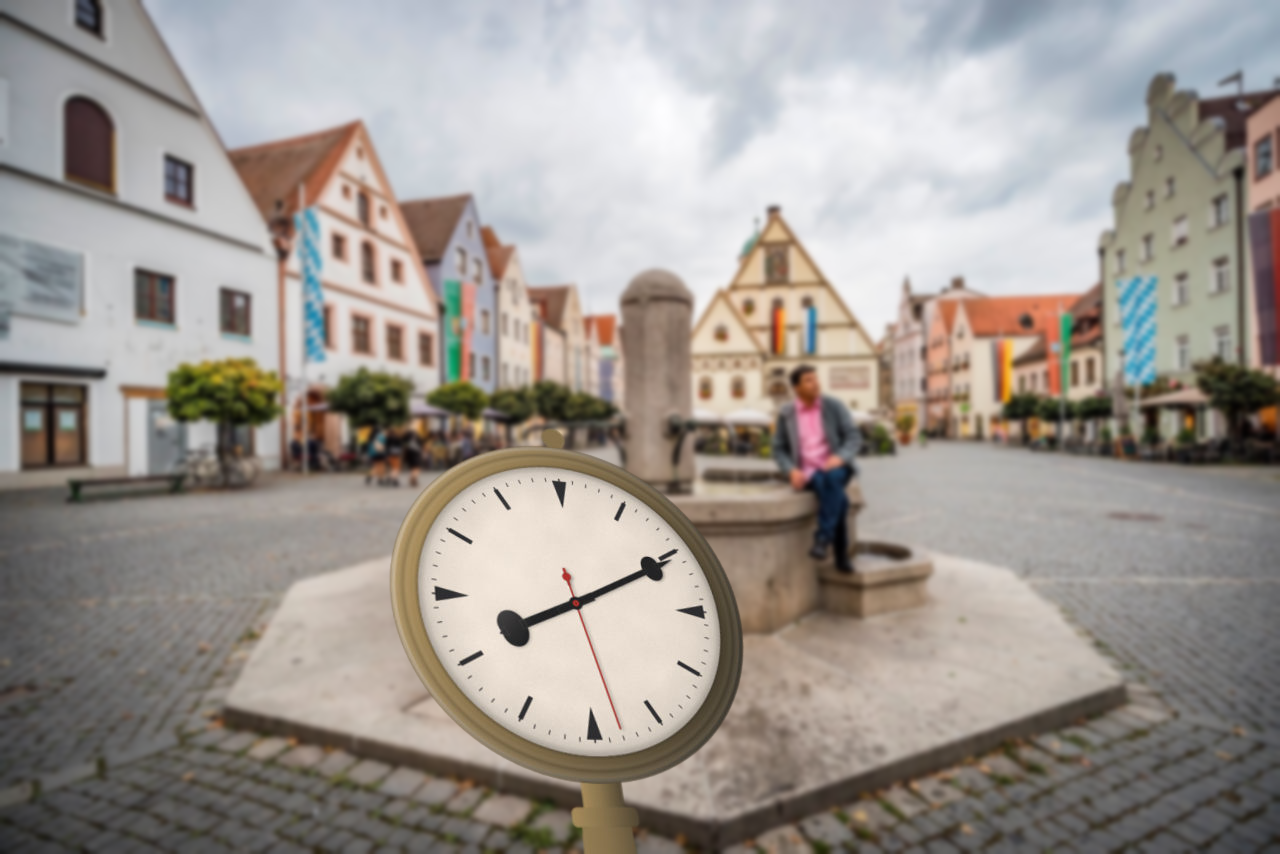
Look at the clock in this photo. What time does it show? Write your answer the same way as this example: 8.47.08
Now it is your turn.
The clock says 8.10.28
